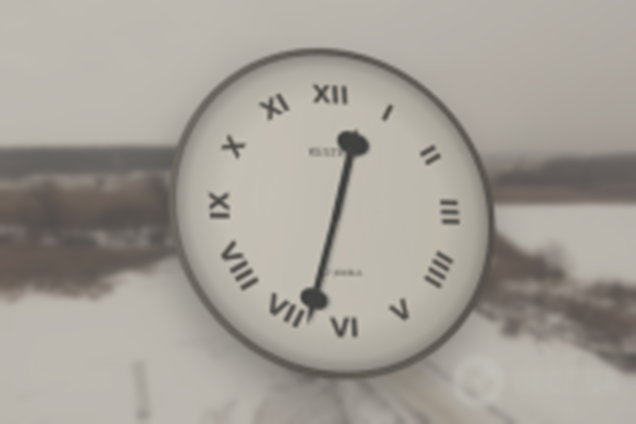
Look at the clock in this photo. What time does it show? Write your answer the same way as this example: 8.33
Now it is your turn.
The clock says 12.33
